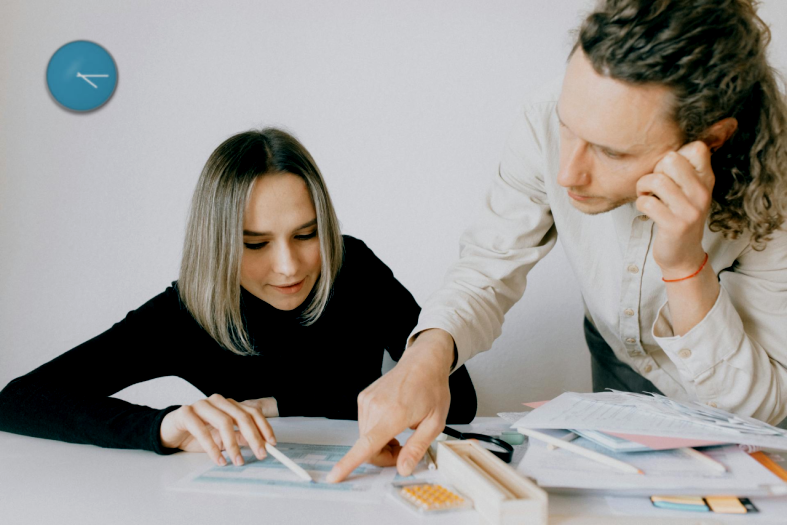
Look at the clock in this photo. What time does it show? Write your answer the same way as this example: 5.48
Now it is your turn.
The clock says 4.15
